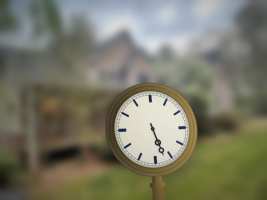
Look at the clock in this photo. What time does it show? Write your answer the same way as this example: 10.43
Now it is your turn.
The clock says 5.27
